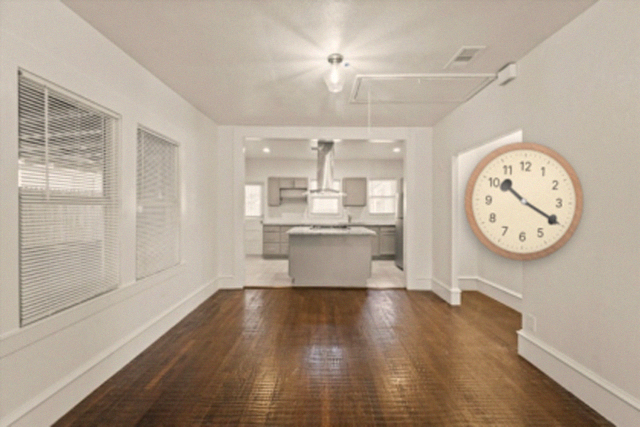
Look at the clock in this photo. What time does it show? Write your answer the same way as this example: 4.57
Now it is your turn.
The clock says 10.20
